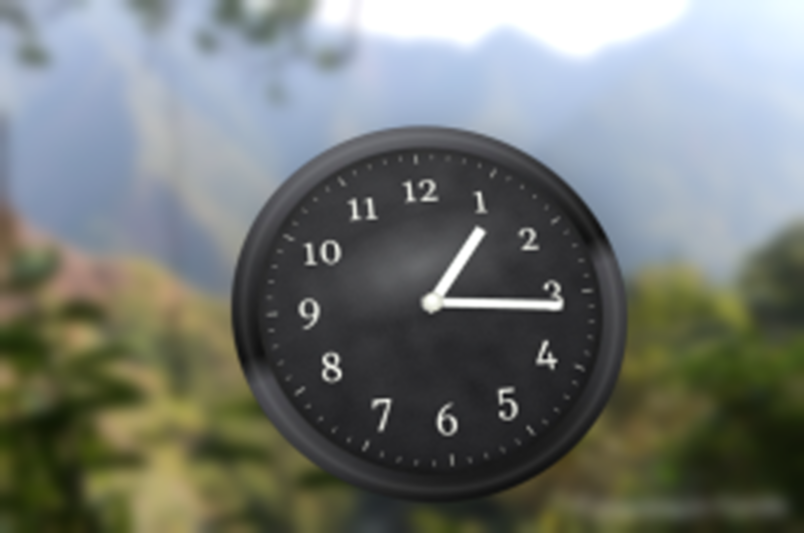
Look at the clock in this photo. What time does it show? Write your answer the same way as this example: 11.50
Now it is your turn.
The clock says 1.16
